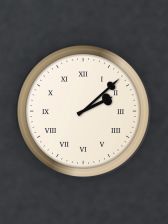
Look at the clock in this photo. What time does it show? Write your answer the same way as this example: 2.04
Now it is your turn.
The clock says 2.08
